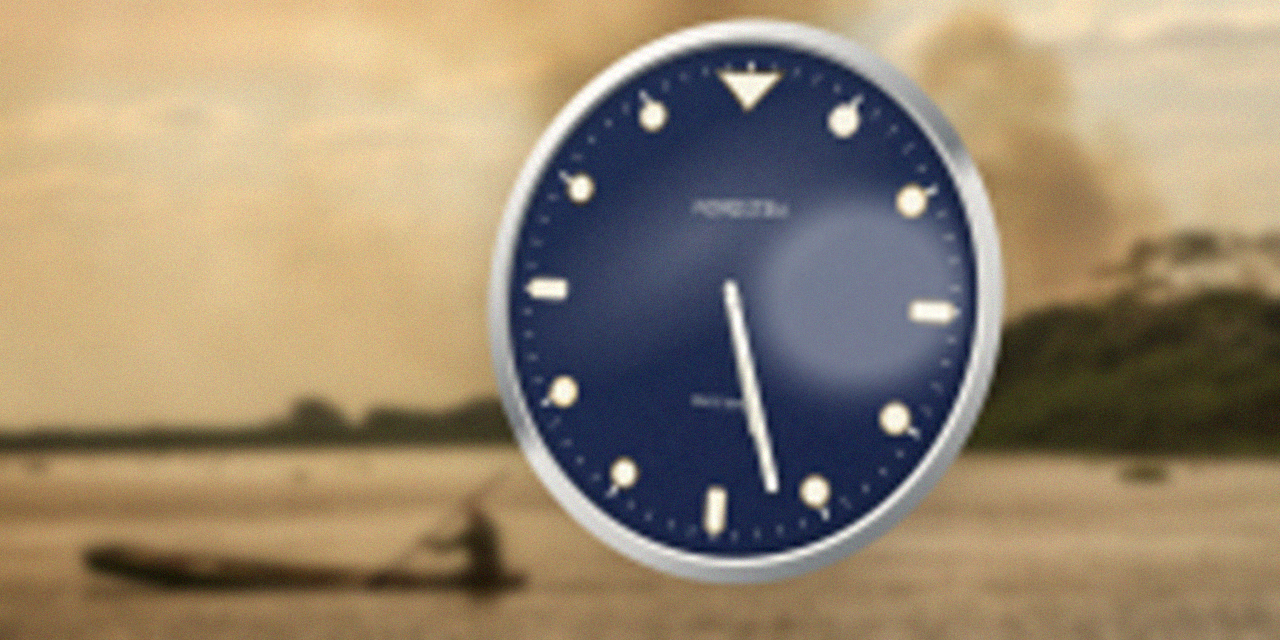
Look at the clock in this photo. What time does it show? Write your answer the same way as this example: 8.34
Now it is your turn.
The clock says 5.27
